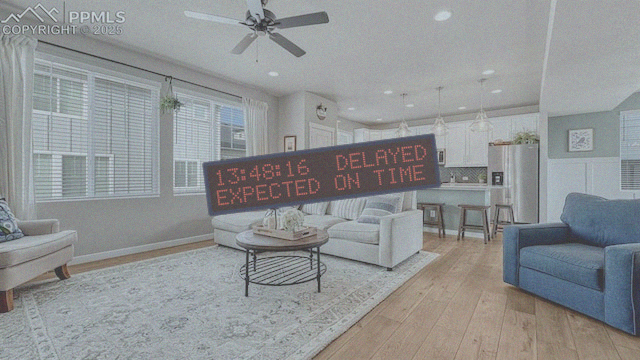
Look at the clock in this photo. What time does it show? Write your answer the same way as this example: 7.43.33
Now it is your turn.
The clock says 13.48.16
